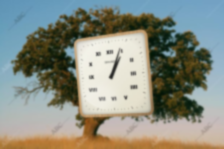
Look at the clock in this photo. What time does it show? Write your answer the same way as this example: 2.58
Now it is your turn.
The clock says 1.04
